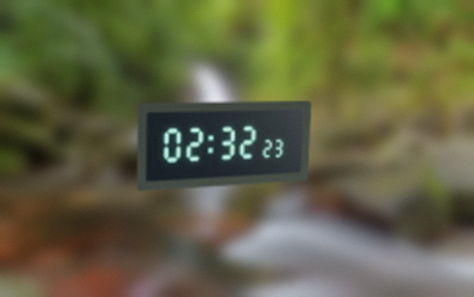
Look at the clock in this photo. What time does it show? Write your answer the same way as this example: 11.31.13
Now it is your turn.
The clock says 2.32.23
